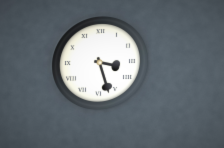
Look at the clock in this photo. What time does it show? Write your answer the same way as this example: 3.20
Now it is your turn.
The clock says 3.27
